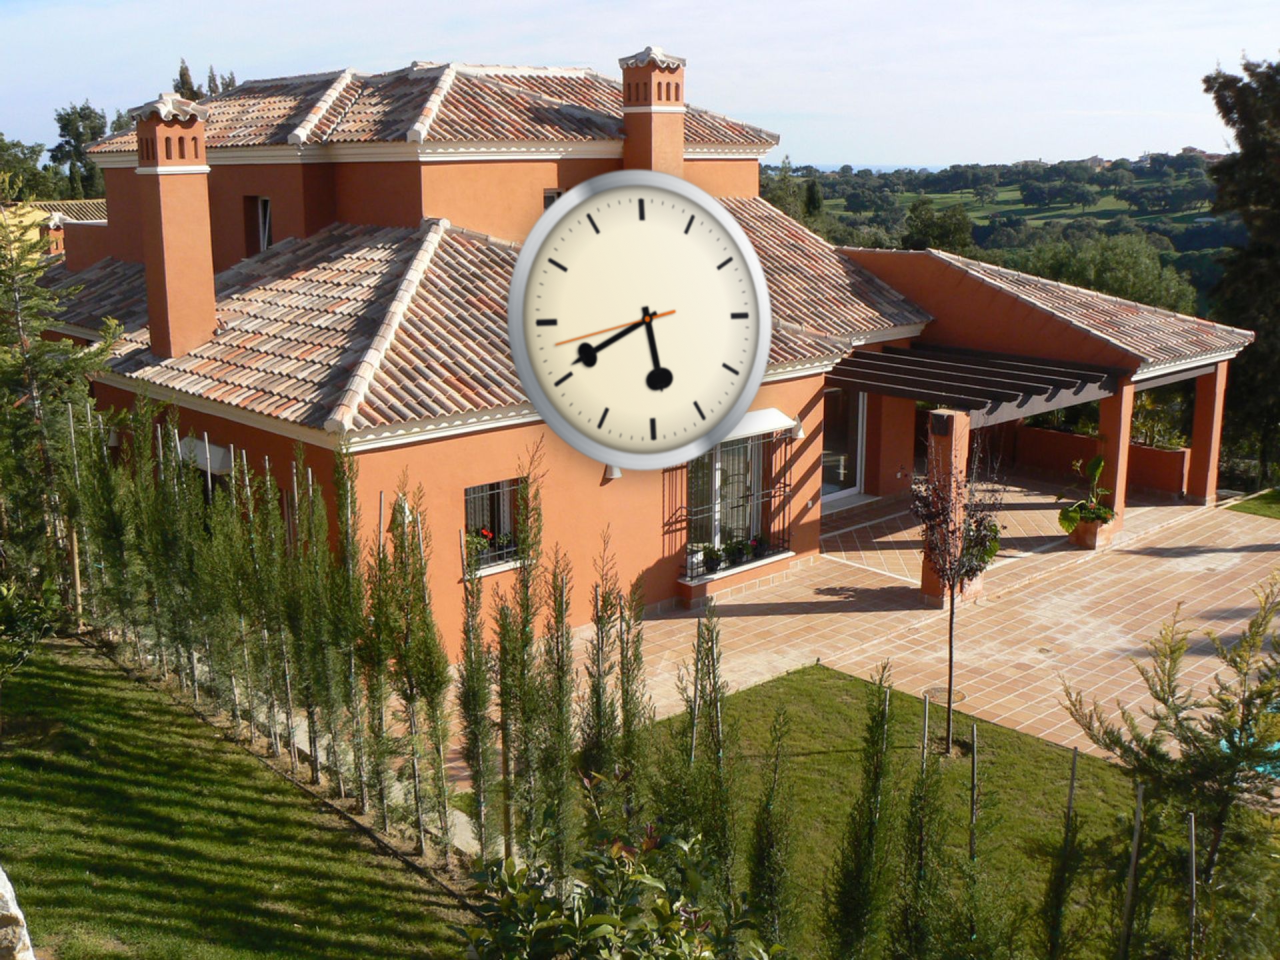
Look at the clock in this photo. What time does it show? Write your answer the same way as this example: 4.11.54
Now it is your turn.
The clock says 5.40.43
